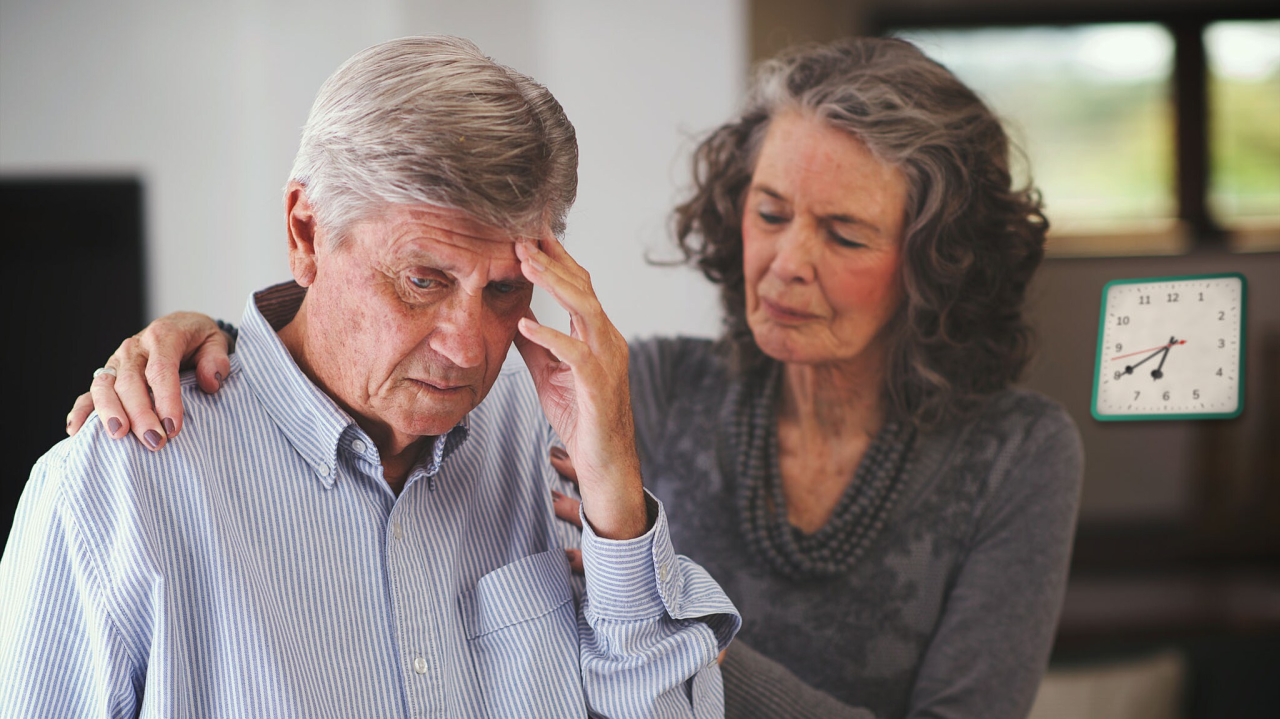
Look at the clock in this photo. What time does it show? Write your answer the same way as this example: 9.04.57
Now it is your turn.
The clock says 6.39.43
